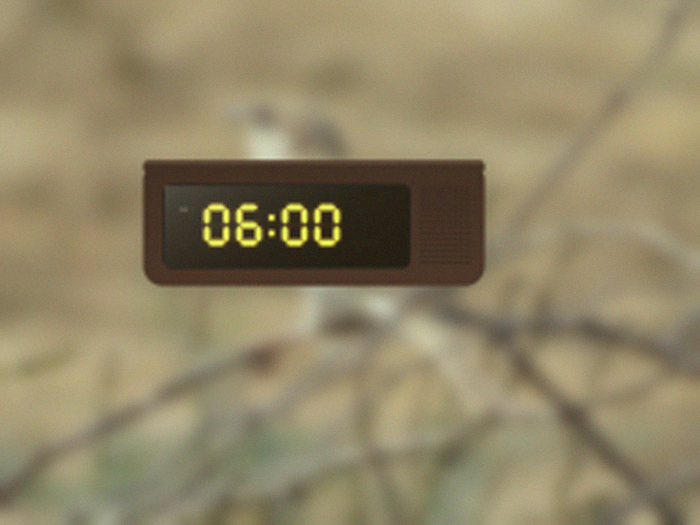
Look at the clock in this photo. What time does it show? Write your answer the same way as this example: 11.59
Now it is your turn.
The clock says 6.00
